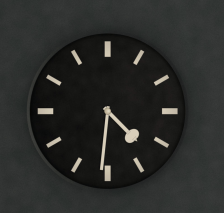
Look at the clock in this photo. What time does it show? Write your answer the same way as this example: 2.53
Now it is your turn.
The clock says 4.31
